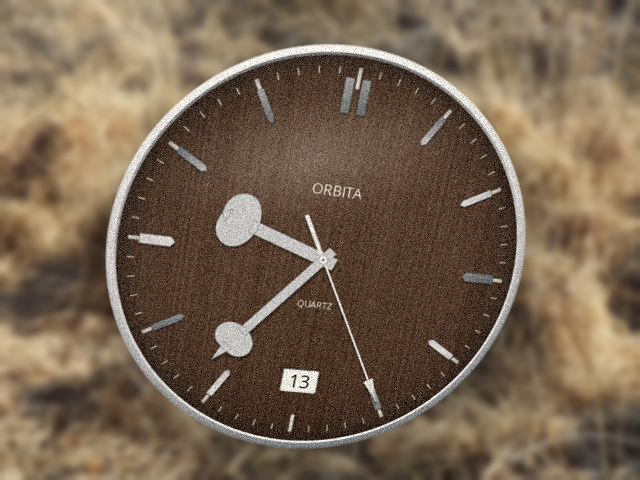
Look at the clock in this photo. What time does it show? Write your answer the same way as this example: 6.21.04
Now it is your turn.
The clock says 9.36.25
